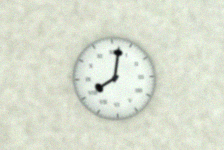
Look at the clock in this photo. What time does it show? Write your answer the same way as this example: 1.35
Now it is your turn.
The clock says 8.02
